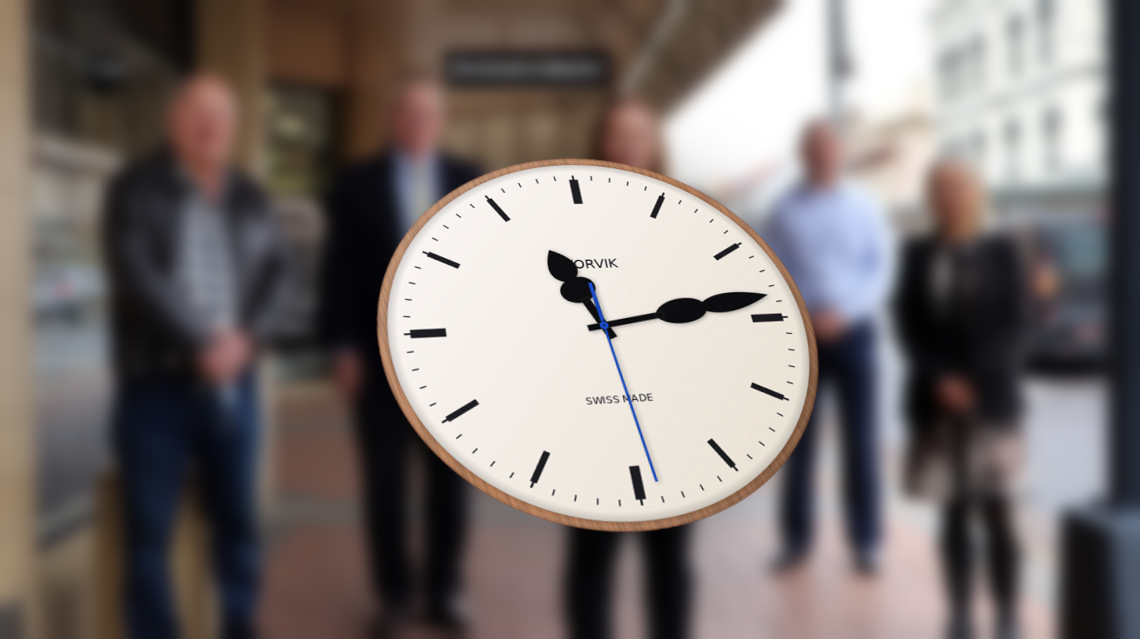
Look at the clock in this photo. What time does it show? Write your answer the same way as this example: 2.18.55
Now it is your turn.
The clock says 11.13.29
